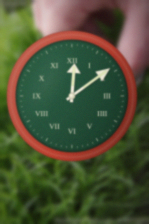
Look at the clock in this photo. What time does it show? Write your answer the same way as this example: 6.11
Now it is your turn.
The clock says 12.09
